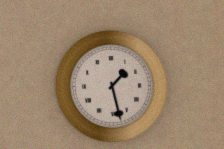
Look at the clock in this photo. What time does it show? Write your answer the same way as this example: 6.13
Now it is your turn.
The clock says 1.28
